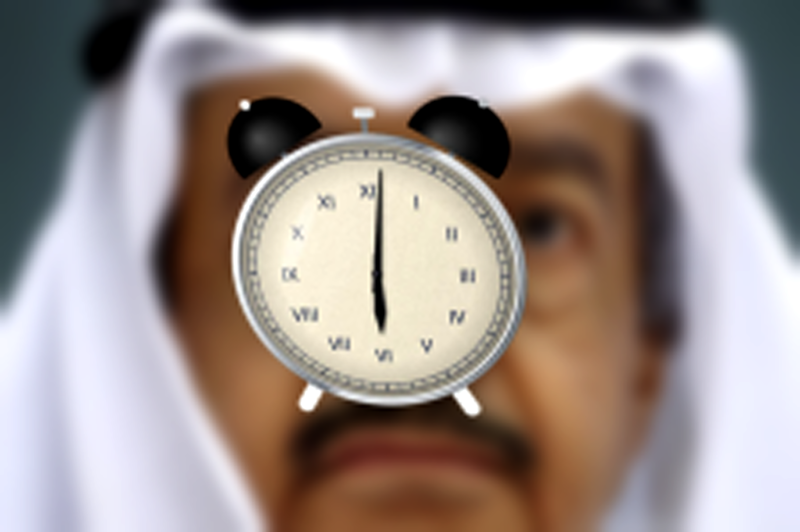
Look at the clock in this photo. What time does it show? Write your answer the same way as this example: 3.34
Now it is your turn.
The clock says 6.01
